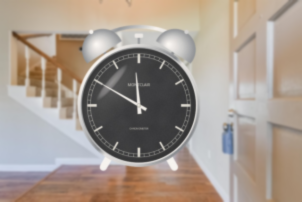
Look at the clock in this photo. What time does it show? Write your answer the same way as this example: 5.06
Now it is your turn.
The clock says 11.50
